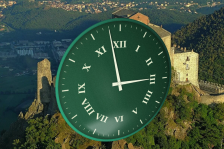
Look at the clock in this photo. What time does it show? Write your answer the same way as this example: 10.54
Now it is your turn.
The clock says 2.58
